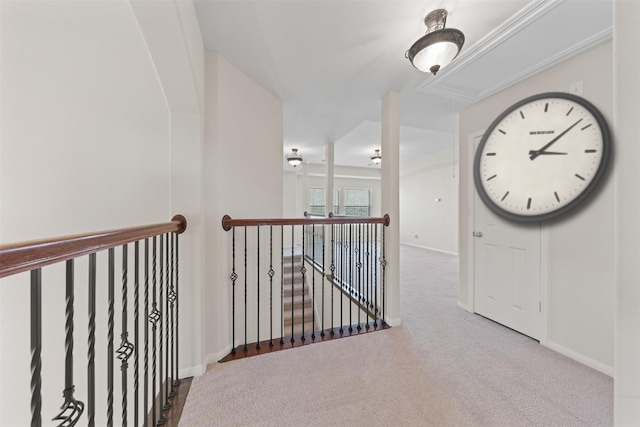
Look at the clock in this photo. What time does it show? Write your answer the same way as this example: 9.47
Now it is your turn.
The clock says 3.08
